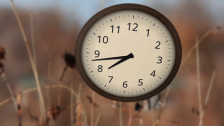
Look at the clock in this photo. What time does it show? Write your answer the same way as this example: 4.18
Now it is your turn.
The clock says 7.43
